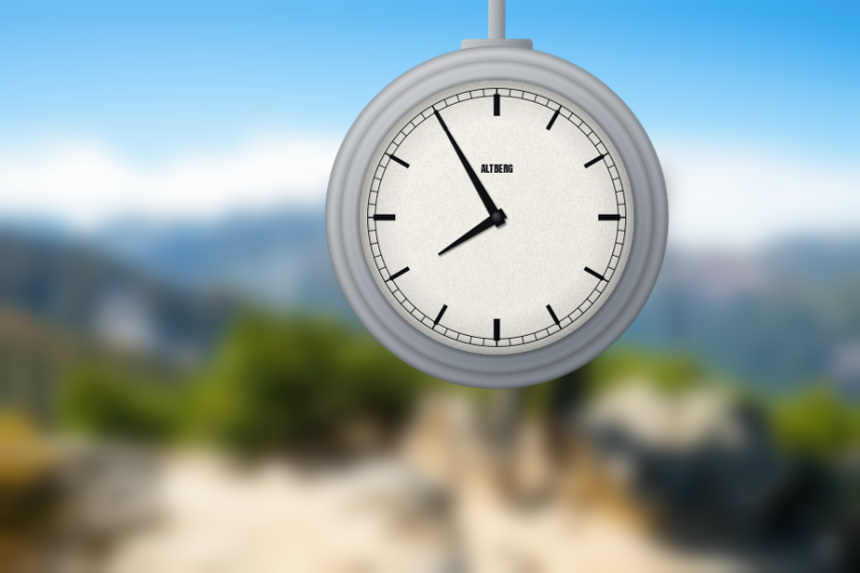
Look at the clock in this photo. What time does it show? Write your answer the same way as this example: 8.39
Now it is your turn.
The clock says 7.55
